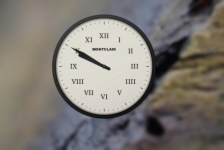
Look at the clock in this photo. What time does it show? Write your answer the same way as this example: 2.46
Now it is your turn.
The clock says 9.50
